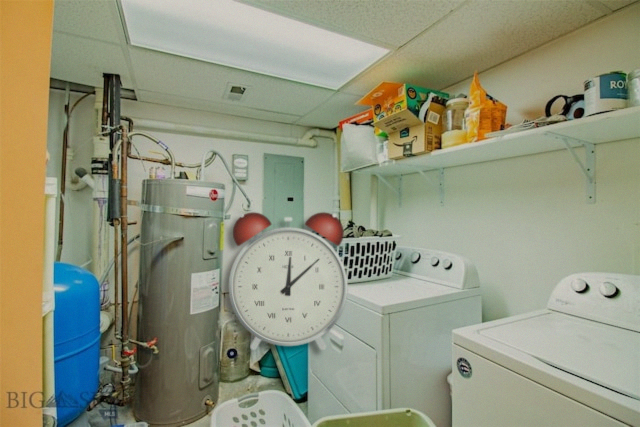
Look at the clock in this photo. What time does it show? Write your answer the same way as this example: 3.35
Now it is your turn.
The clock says 12.08
